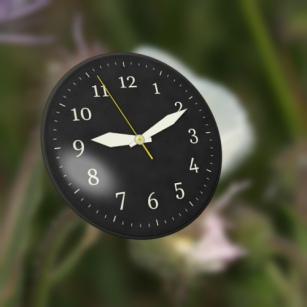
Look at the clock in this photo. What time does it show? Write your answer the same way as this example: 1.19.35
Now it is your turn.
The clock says 9.10.56
